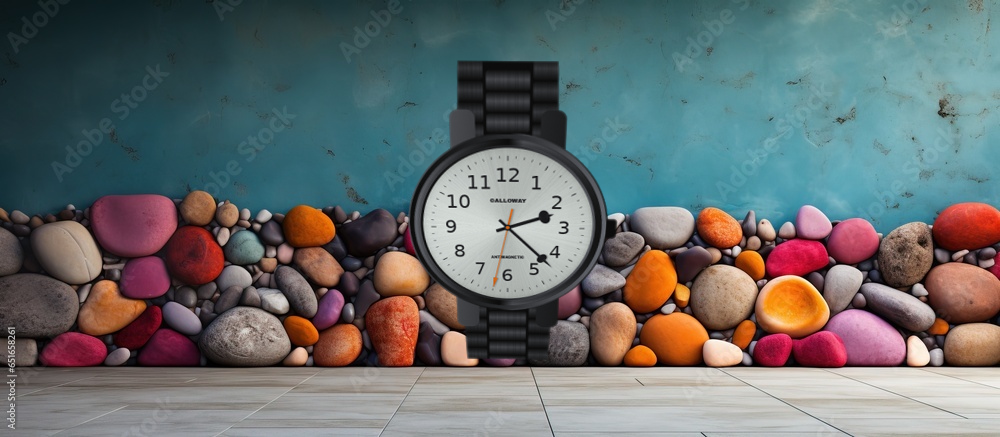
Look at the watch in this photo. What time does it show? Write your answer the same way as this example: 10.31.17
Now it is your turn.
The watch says 2.22.32
